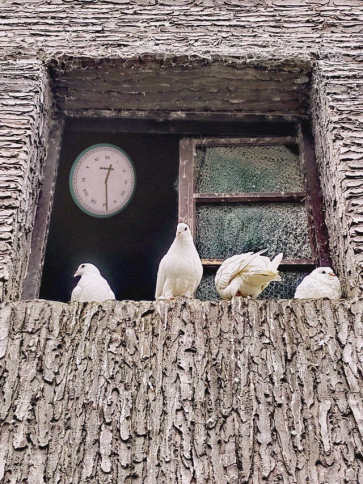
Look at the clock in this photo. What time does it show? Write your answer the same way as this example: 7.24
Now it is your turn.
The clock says 12.29
